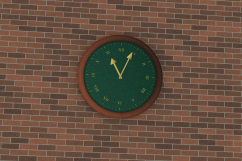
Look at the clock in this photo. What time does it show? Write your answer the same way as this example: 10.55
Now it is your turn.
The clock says 11.04
